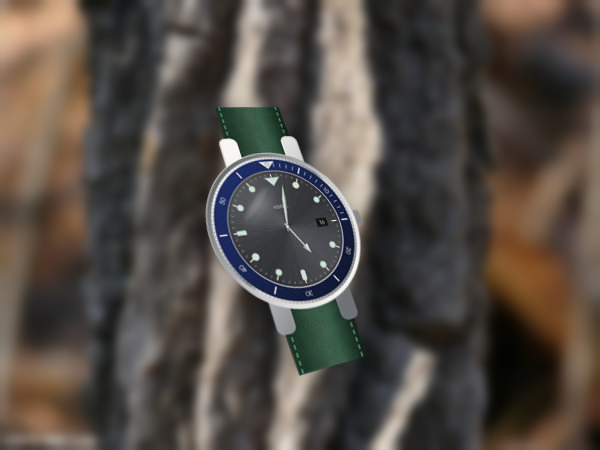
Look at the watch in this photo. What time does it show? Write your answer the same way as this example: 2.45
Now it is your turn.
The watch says 5.02
